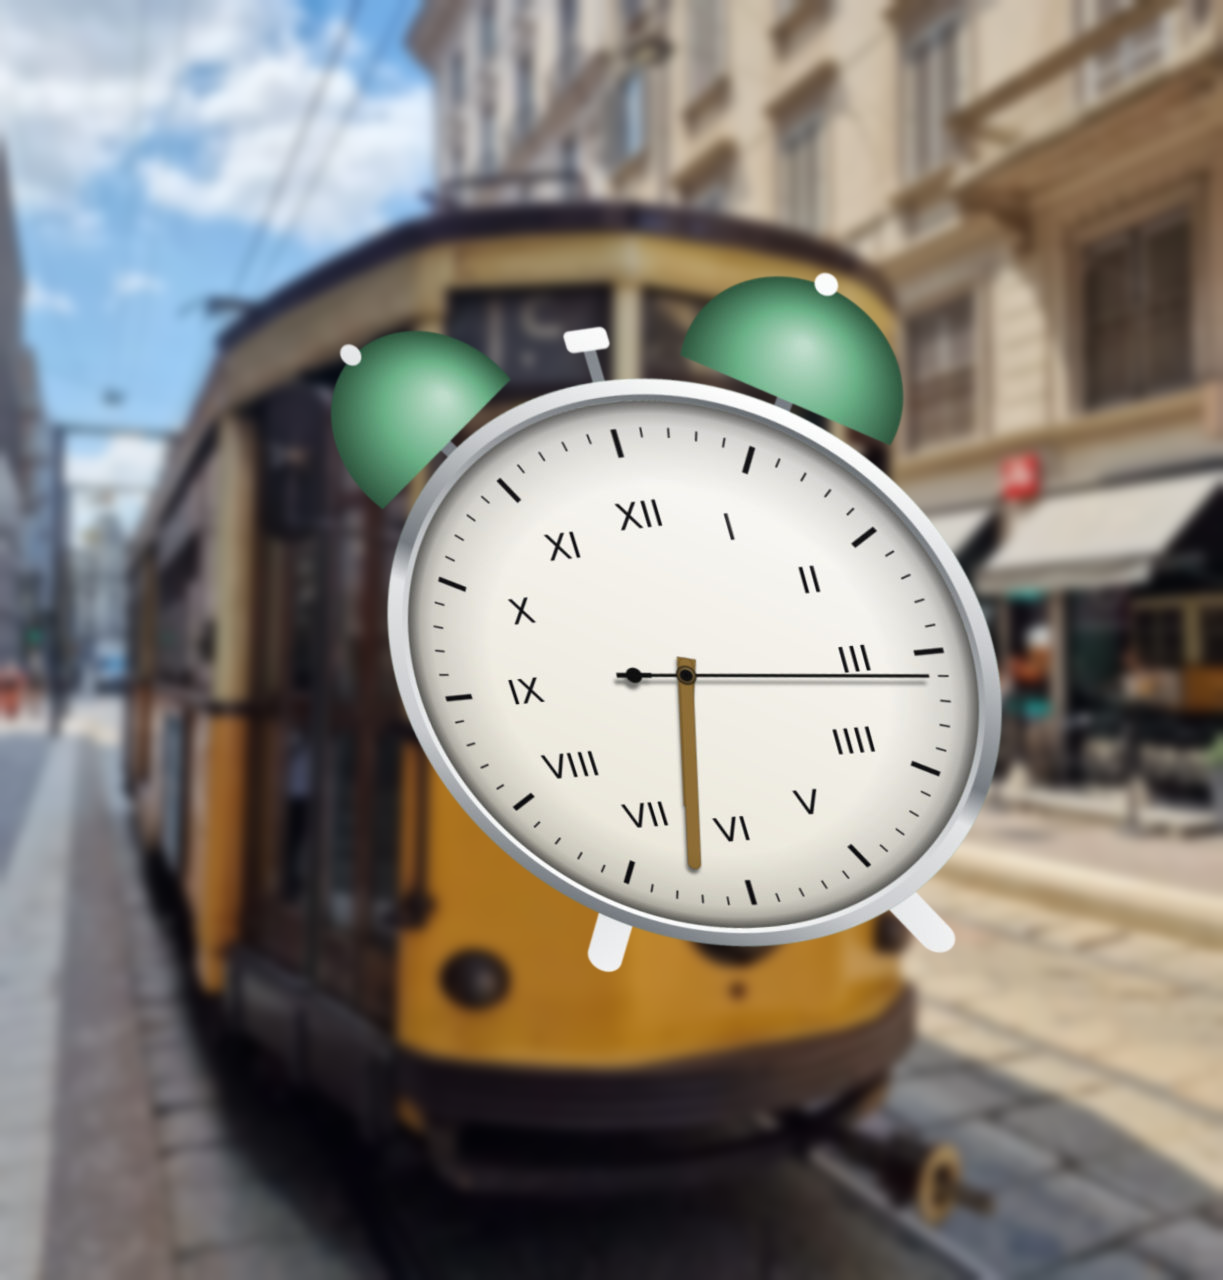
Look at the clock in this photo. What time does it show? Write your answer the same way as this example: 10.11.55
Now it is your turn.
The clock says 6.32.16
